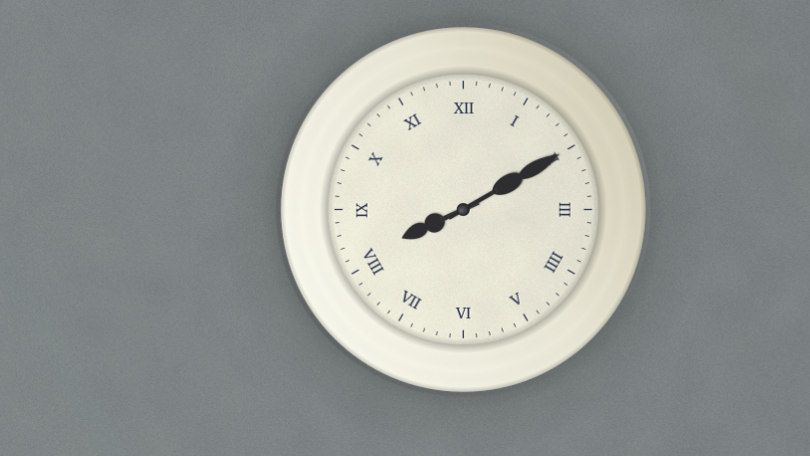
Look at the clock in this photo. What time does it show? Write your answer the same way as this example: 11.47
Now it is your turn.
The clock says 8.10
